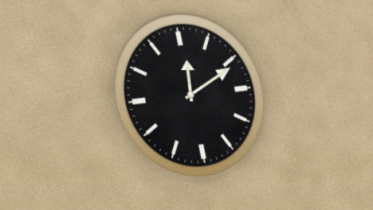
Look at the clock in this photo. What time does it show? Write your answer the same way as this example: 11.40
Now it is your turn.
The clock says 12.11
